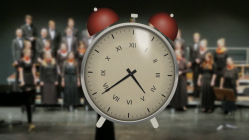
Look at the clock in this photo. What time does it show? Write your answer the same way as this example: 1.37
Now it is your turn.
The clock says 4.39
